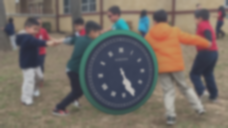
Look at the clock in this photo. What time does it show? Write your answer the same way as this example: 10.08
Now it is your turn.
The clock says 5.26
